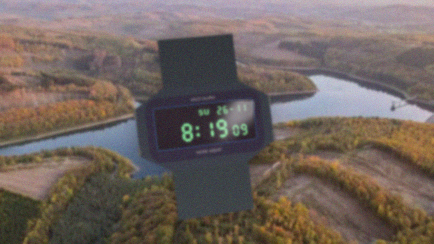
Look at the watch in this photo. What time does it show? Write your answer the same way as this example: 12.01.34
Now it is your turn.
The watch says 8.19.09
